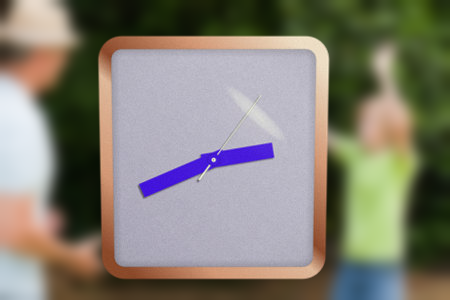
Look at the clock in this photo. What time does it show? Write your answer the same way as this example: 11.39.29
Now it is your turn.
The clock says 2.41.06
